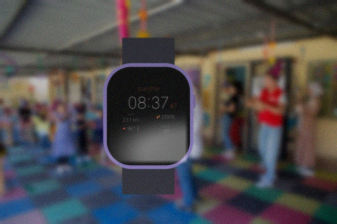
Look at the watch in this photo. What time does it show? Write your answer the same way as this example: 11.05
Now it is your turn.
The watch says 8.37
